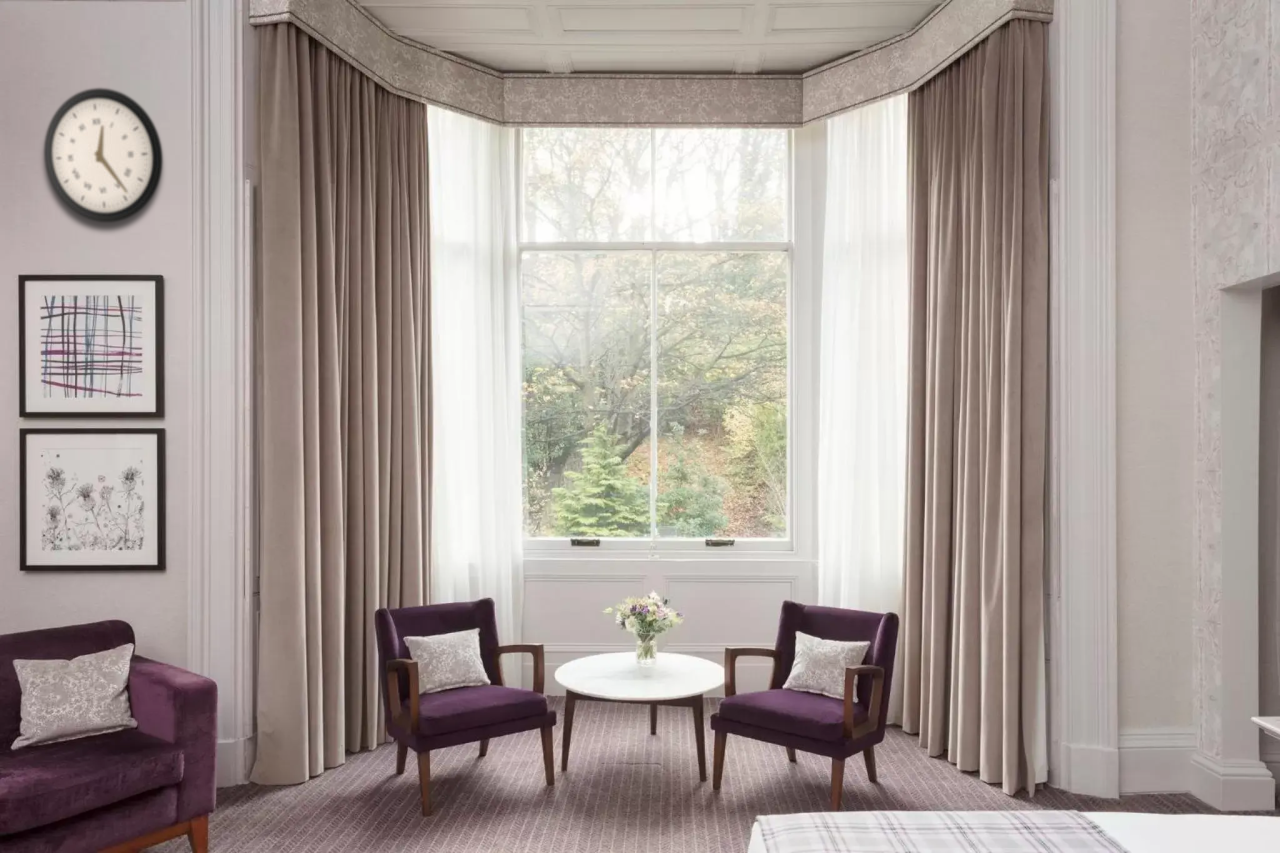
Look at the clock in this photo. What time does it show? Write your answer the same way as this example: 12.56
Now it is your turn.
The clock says 12.24
